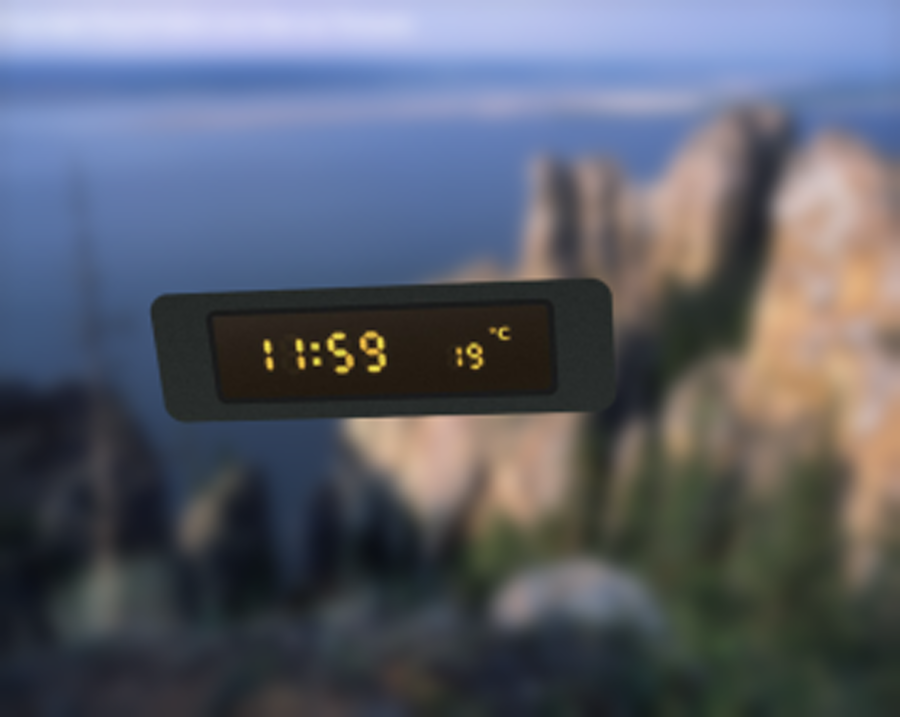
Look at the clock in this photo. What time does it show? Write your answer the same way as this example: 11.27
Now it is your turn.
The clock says 11.59
